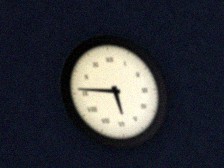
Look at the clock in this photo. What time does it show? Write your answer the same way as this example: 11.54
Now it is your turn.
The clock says 5.46
